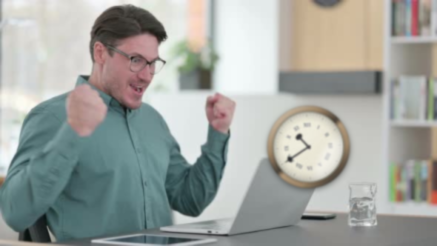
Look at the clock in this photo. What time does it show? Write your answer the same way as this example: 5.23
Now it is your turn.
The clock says 10.40
